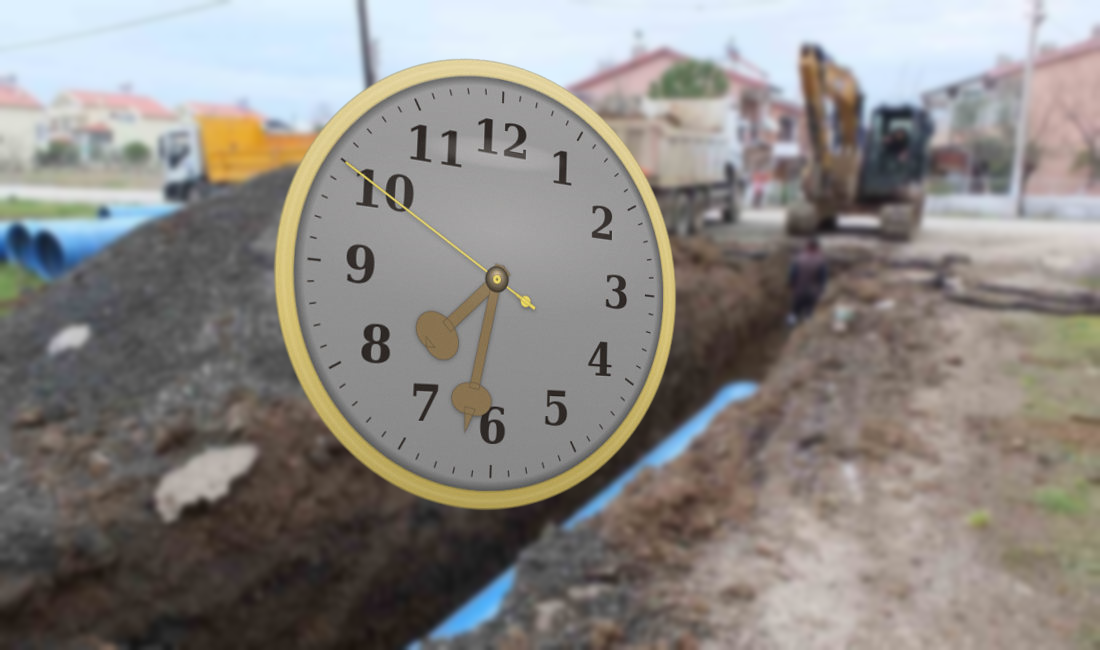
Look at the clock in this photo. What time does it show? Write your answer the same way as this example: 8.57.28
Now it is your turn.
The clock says 7.31.50
